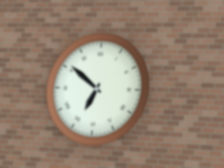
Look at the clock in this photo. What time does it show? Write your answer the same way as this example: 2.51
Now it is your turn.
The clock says 6.51
